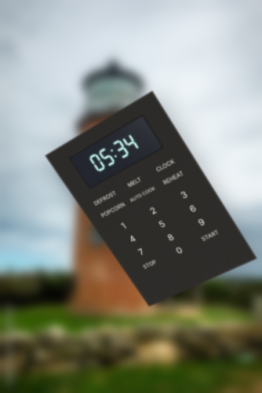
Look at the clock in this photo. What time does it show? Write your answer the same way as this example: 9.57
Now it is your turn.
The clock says 5.34
